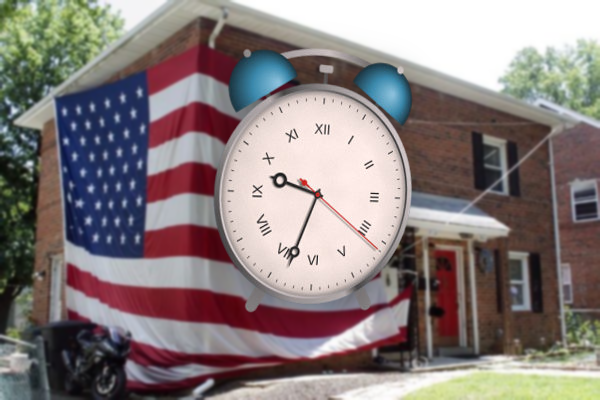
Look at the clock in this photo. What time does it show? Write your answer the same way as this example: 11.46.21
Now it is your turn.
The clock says 9.33.21
